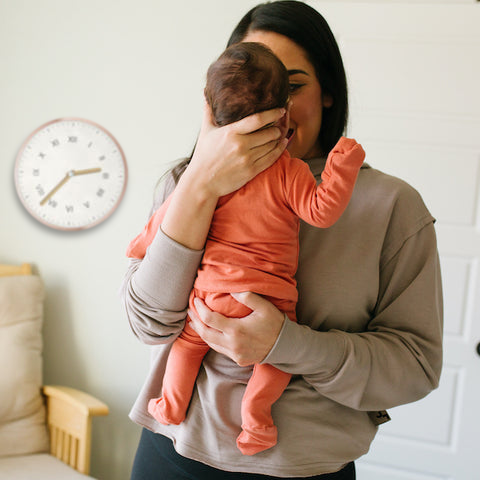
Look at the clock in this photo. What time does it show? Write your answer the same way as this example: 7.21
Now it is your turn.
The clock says 2.37
